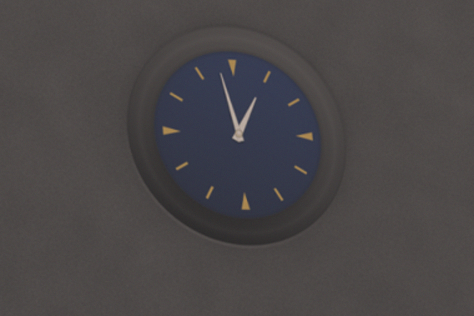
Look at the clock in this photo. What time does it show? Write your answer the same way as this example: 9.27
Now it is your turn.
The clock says 12.58
